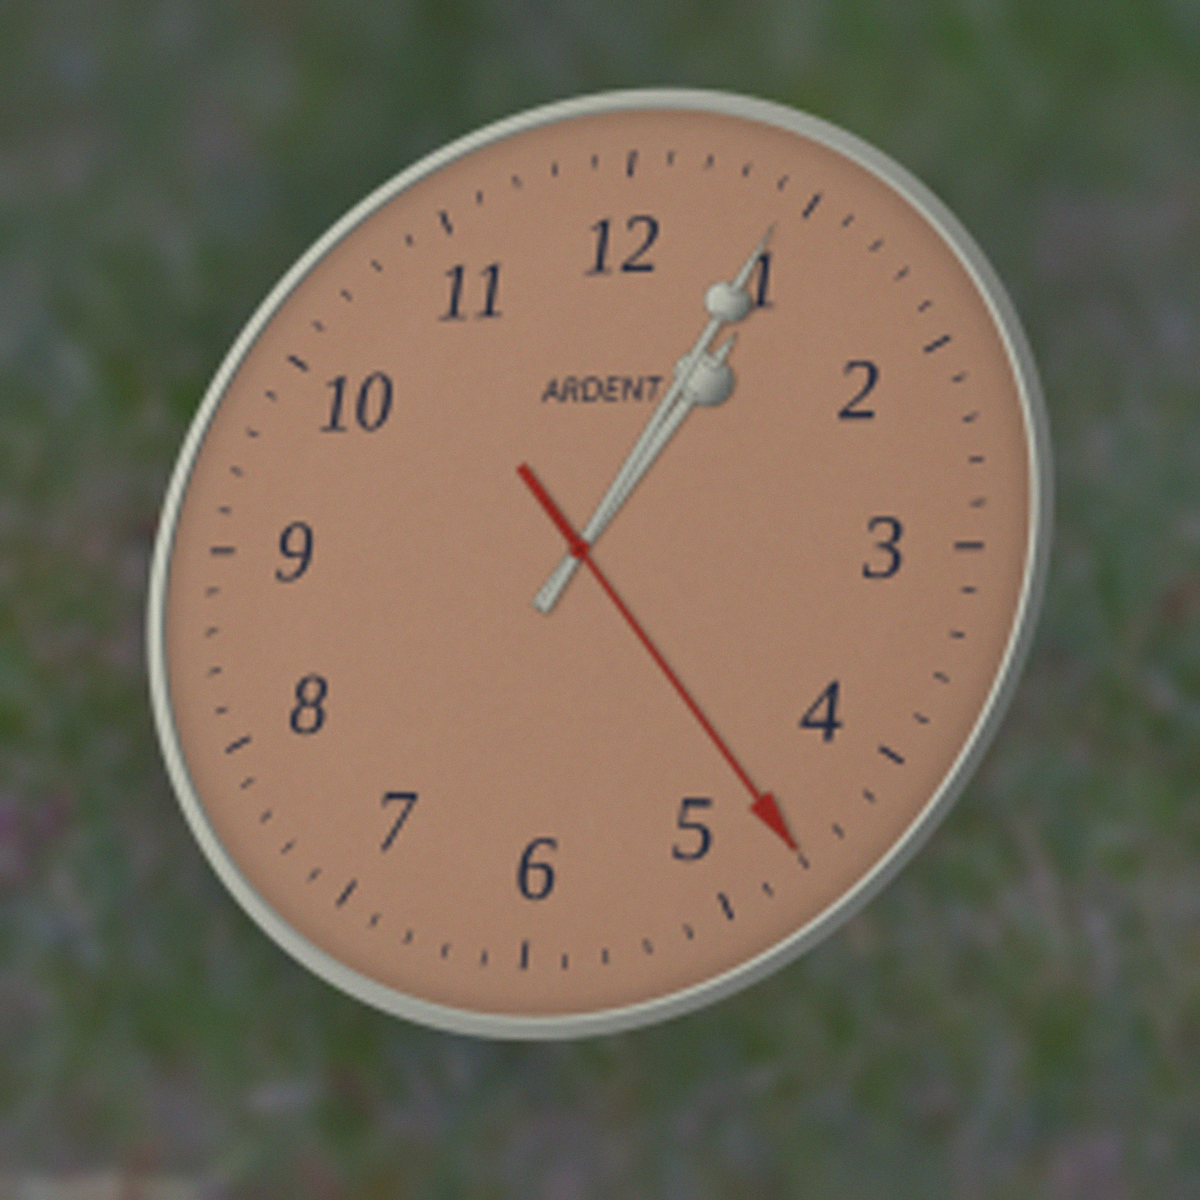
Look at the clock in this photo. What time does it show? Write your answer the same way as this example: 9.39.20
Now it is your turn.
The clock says 1.04.23
